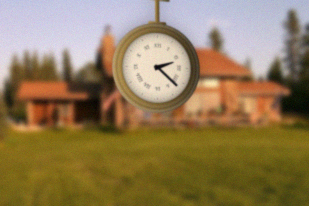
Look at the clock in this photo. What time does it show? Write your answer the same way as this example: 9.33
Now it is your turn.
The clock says 2.22
